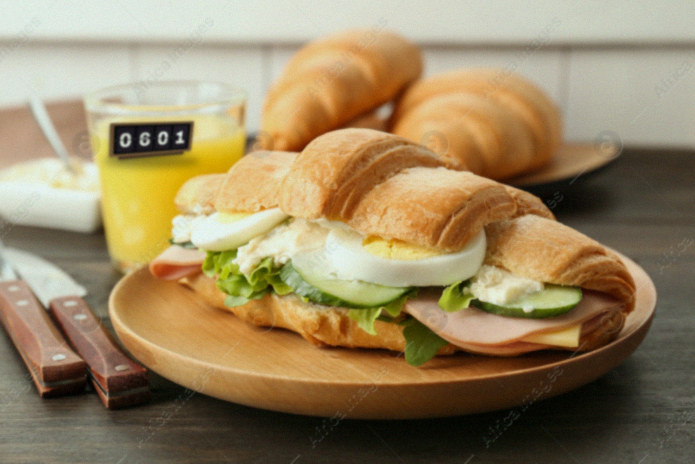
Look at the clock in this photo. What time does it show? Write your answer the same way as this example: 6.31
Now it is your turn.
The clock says 6.01
